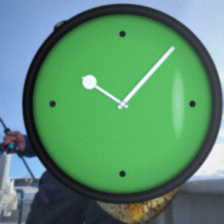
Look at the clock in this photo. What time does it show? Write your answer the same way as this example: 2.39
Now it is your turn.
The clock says 10.07
